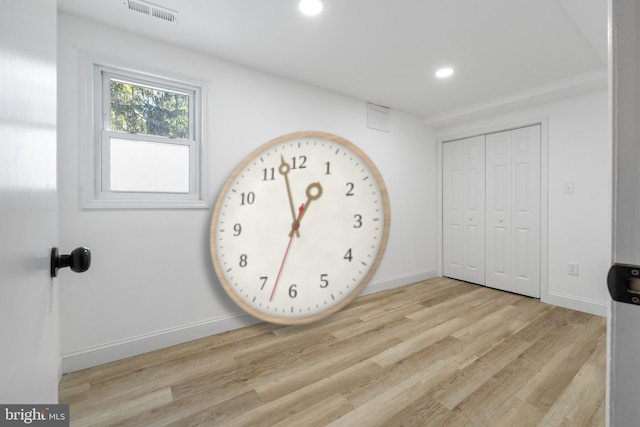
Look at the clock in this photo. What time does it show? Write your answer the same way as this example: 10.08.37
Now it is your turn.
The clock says 12.57.33
